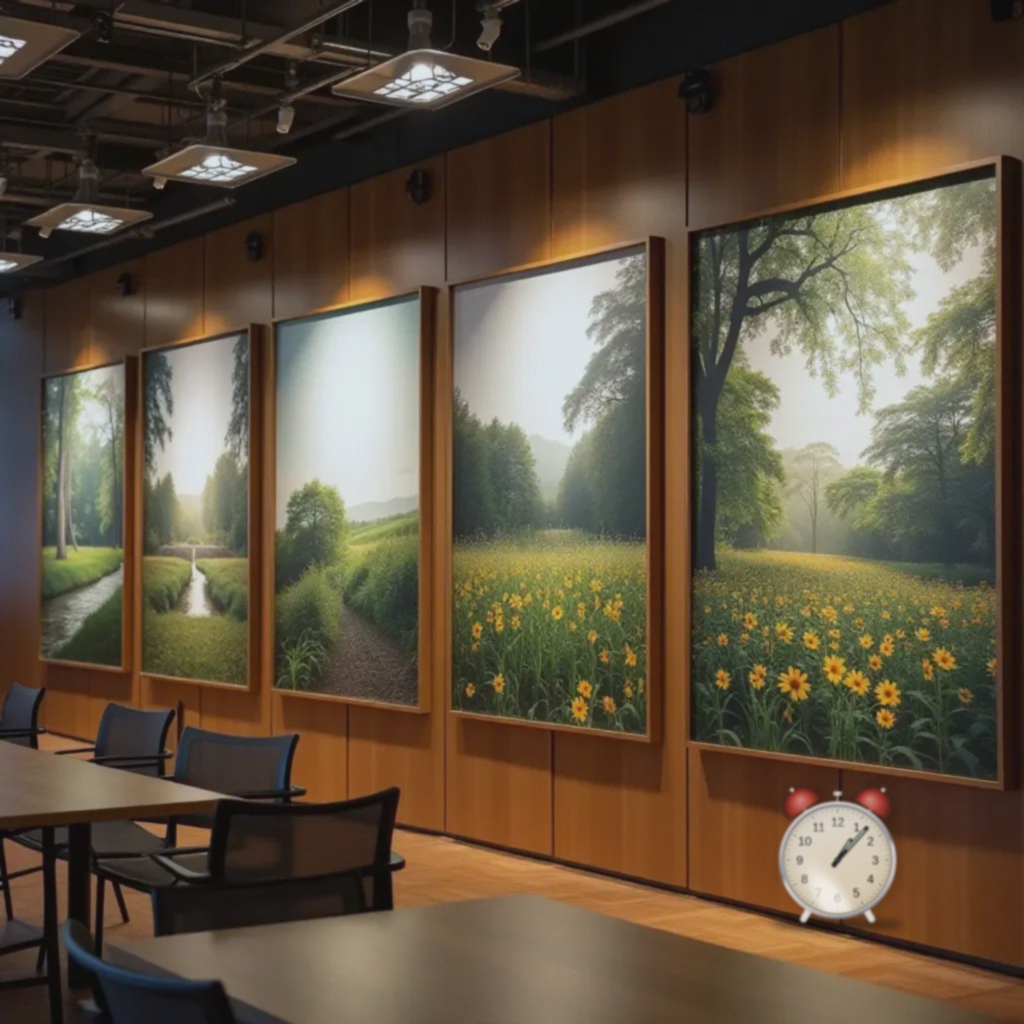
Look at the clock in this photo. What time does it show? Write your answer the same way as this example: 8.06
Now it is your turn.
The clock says 1.07
